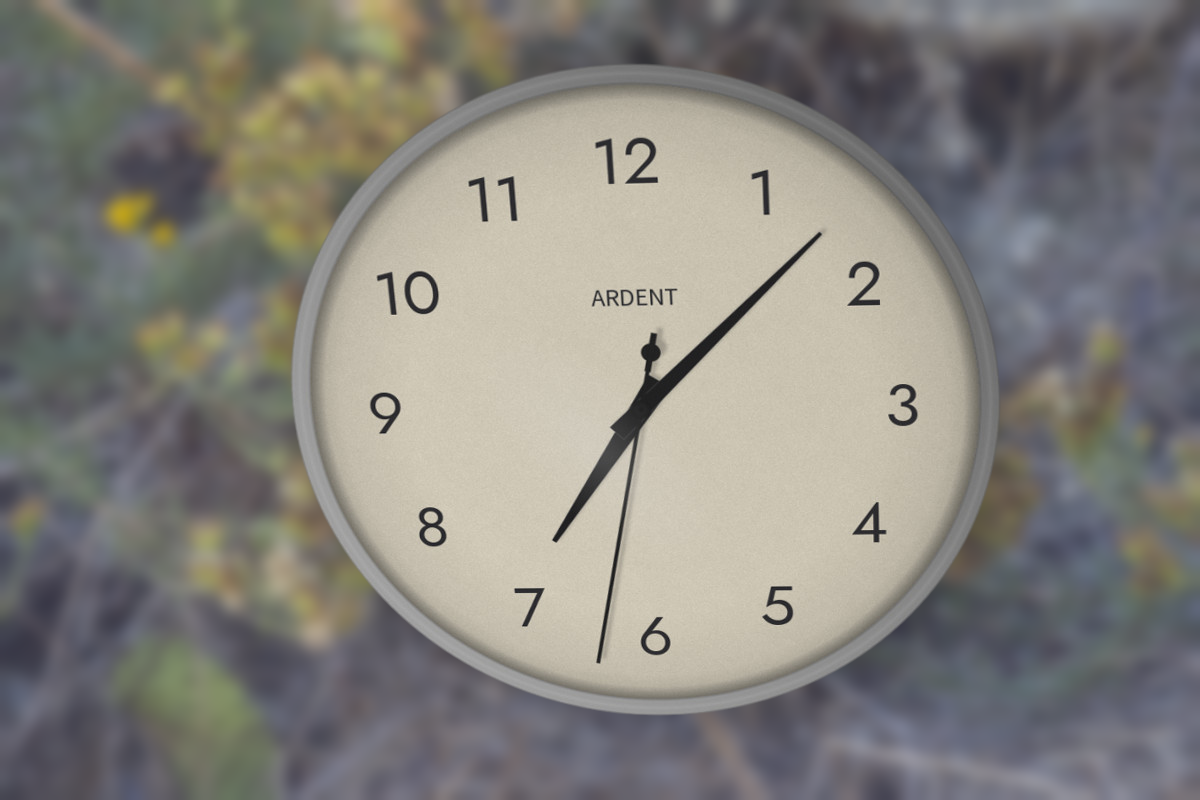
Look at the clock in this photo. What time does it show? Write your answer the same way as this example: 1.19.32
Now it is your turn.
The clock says 7.07.32
